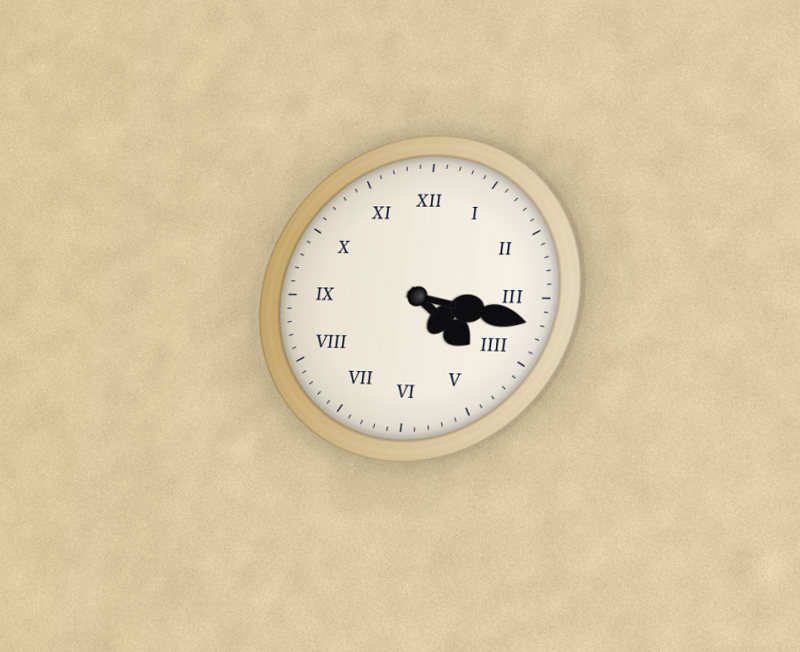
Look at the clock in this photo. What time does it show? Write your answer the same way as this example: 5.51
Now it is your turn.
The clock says 4.17
